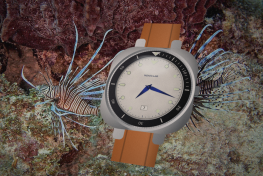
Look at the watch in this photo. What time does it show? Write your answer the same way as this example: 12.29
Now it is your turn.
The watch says 7.18
